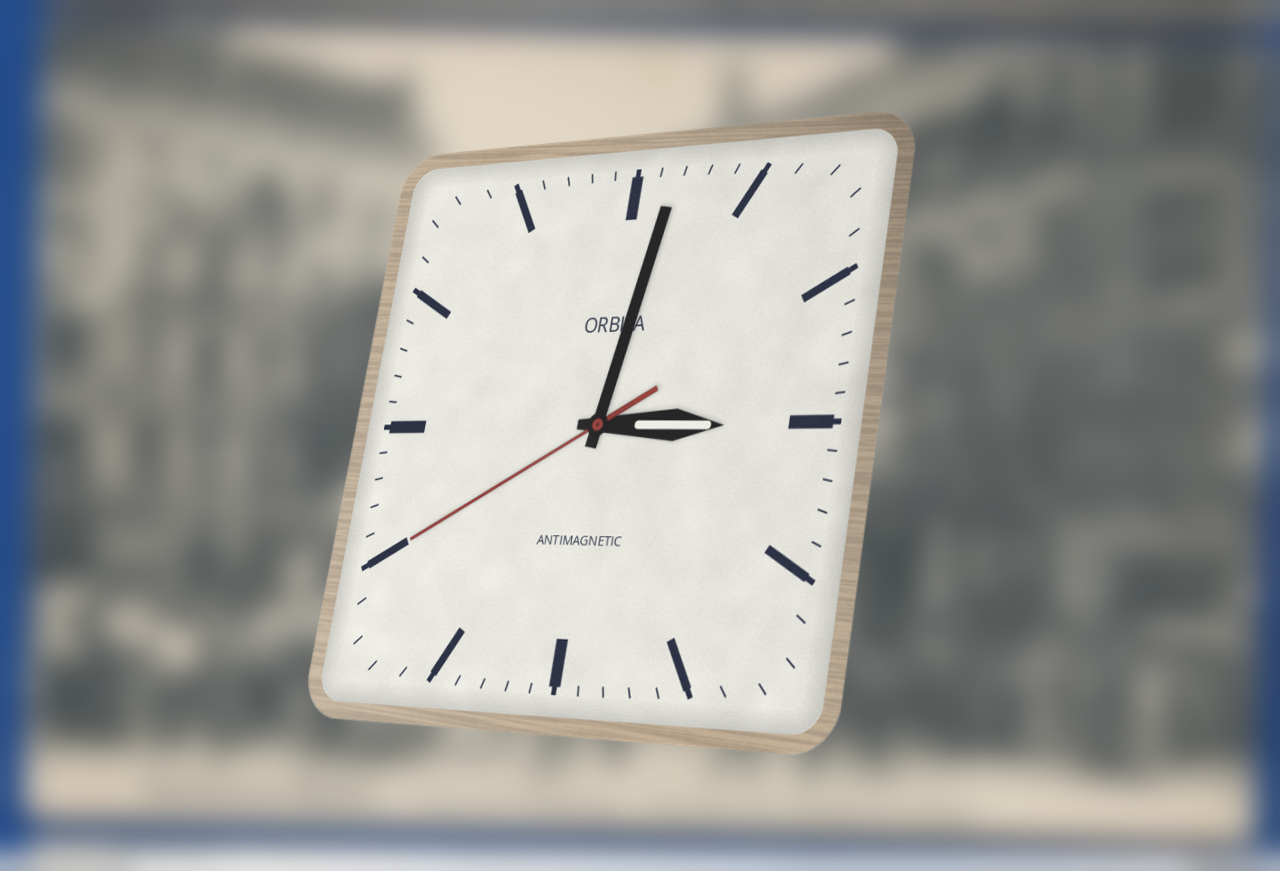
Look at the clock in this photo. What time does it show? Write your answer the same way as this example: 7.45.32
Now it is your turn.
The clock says 3.01.40
